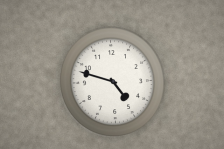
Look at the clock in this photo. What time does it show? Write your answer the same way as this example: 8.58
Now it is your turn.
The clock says 4.48
